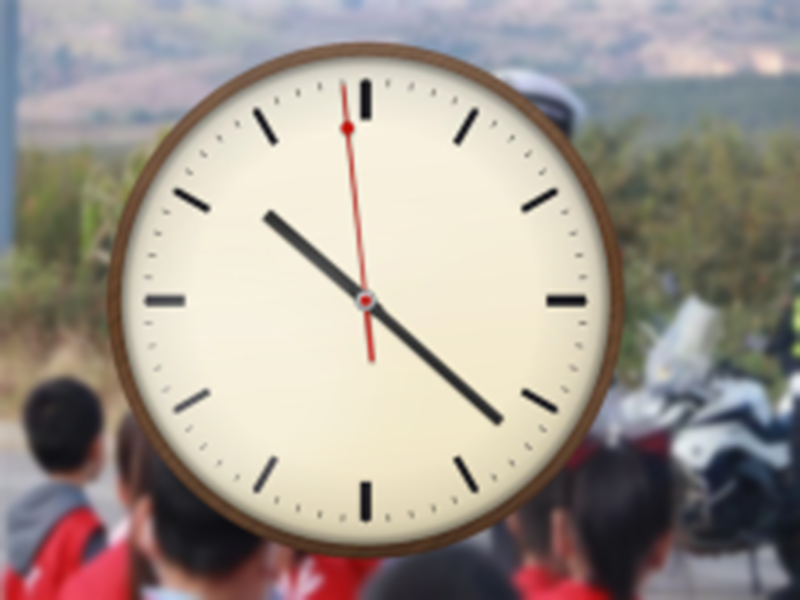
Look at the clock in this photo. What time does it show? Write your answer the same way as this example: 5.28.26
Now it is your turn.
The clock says 10.21.59
